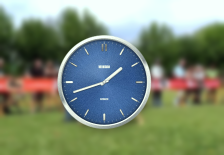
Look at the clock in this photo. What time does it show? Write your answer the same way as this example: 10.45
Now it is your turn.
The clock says 1.42
